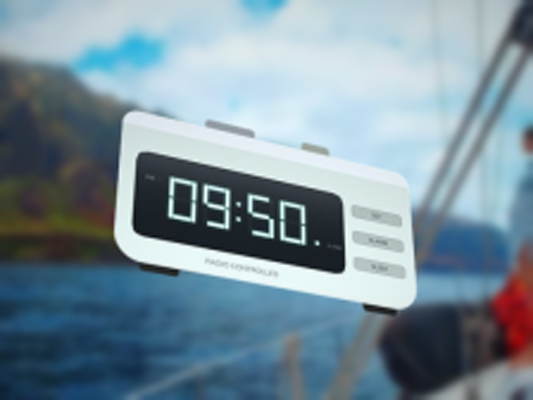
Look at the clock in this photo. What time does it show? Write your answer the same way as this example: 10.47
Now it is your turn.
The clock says 9.50
